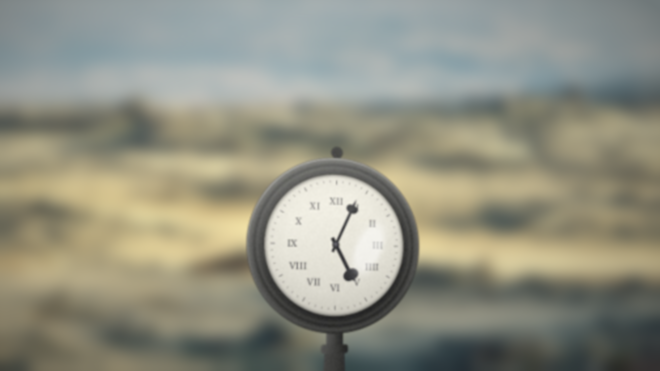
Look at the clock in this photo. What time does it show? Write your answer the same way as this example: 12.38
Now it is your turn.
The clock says 5.04
